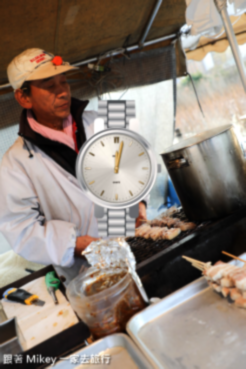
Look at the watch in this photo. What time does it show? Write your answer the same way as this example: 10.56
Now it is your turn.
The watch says 12.02
